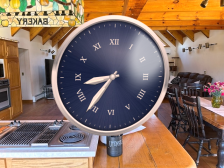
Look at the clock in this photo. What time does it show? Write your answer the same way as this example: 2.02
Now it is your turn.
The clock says 8.36
